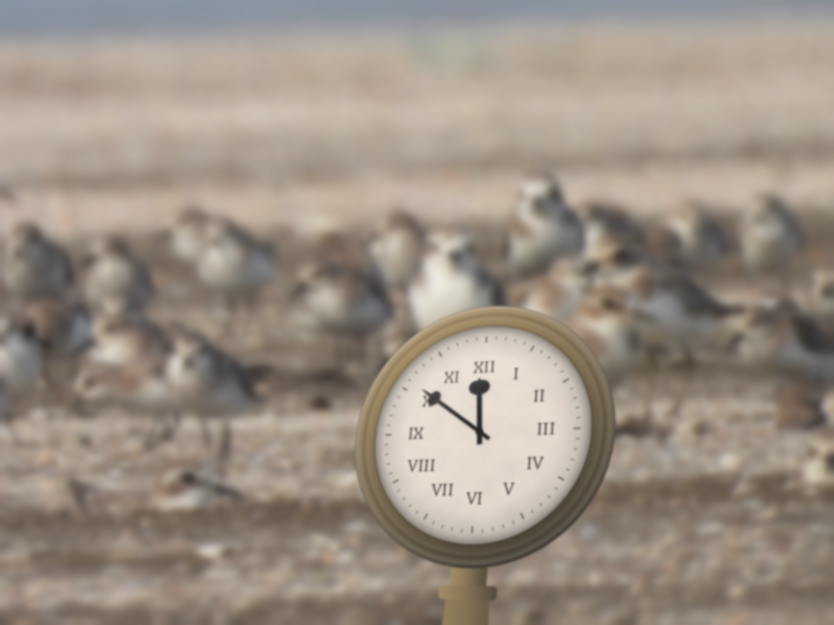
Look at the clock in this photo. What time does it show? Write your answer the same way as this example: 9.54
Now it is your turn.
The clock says 11.51
